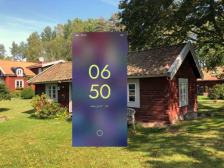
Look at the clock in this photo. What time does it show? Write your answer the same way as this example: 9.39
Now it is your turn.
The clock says 6.50
